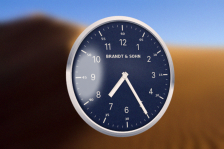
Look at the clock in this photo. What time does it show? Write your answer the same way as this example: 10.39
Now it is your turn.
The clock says 7.25
